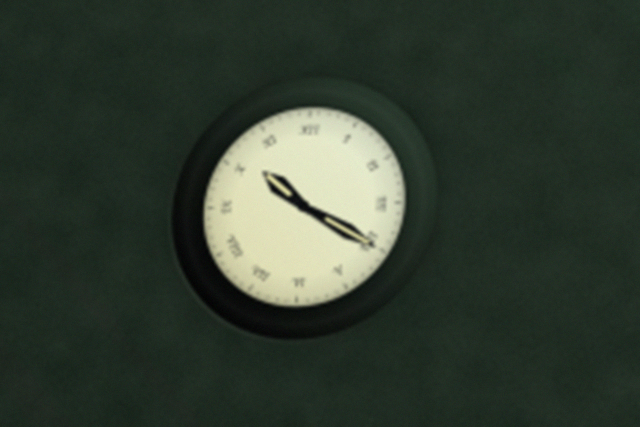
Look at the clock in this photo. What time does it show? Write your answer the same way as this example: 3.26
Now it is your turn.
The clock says 10.20
